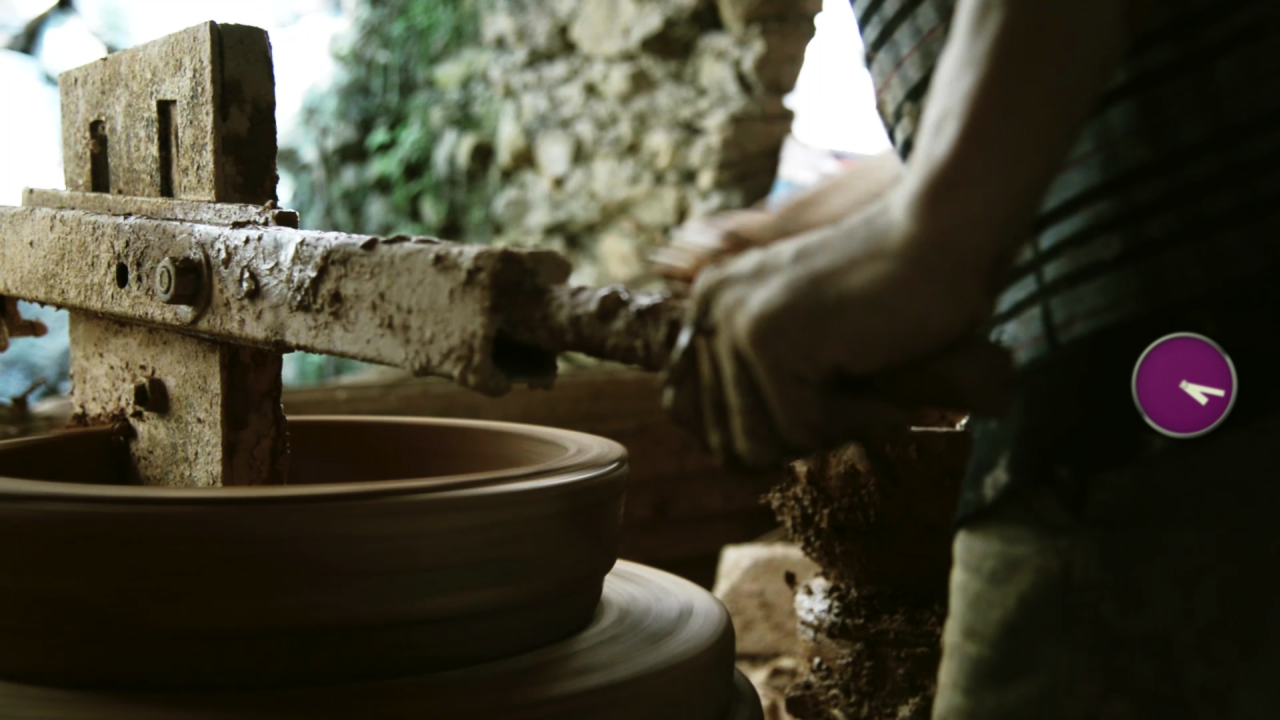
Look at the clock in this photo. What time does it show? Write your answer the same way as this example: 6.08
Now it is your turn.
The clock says 4.17
